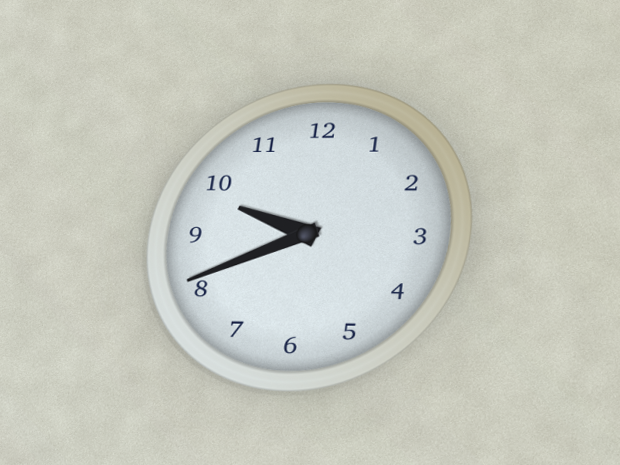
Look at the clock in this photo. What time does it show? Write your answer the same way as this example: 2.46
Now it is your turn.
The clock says 9.41
